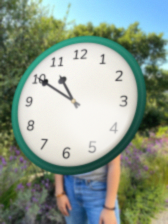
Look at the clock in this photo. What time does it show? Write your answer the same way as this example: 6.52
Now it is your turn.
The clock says 10.50
